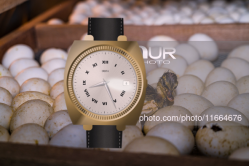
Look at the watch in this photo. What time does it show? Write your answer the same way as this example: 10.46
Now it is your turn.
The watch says 8.26
